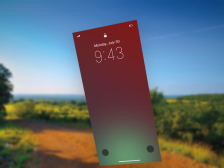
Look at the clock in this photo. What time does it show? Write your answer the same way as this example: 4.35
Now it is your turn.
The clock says 9.43
